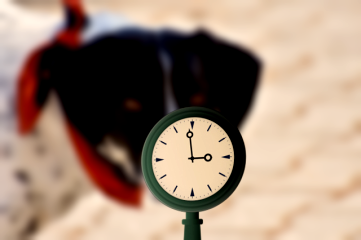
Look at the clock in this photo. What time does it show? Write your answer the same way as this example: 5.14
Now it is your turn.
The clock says 2.59
